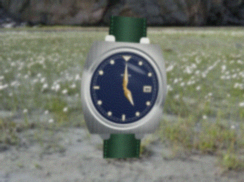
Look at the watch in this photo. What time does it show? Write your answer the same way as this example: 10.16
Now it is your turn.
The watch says 5.00
